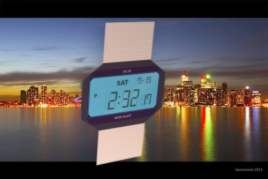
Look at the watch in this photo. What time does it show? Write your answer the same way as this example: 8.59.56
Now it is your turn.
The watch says 2.32.17
